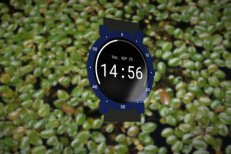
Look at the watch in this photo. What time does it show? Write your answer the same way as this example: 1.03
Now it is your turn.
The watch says 14.56
